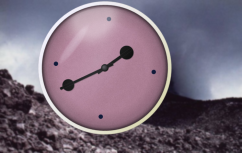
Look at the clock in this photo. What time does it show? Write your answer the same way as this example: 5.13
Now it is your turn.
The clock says 1.40
